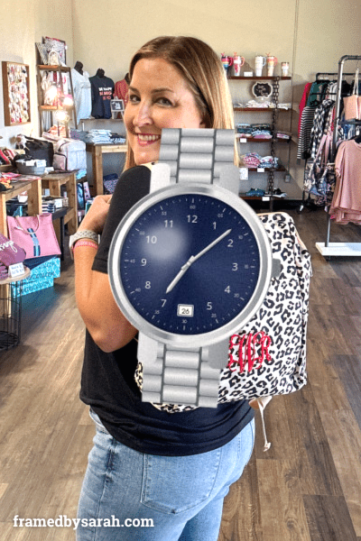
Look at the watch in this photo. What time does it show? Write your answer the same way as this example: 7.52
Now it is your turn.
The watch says 7.08
